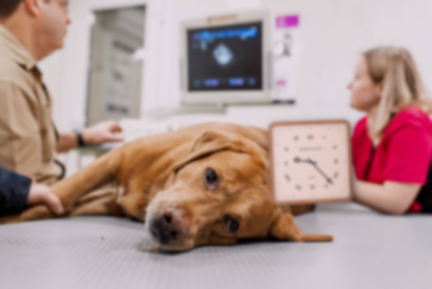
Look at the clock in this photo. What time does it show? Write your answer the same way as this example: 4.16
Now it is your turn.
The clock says 9.23
